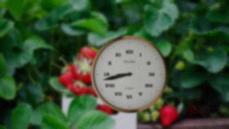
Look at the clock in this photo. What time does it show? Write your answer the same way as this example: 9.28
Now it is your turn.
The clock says 8.43
